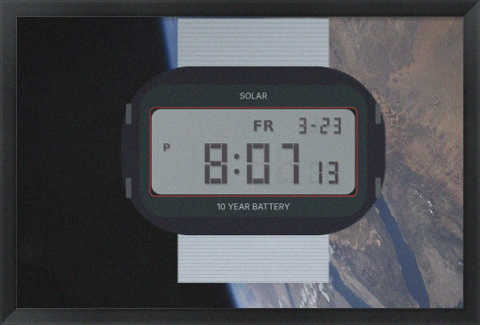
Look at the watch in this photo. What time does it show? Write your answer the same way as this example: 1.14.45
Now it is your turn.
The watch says 8.07.13
